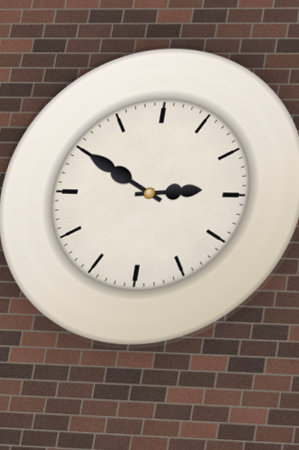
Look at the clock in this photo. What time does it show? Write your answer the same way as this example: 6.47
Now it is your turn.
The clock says 2.50
